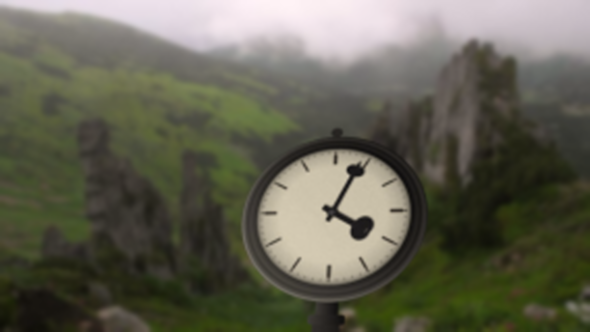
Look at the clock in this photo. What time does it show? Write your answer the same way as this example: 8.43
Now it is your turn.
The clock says 4.04
